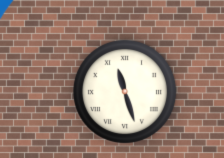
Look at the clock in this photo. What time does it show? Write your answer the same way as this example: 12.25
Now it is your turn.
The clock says 11.27
